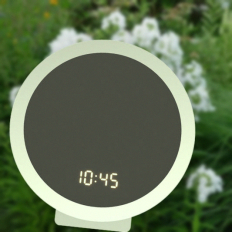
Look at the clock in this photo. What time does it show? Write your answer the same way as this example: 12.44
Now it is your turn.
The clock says 10.45
